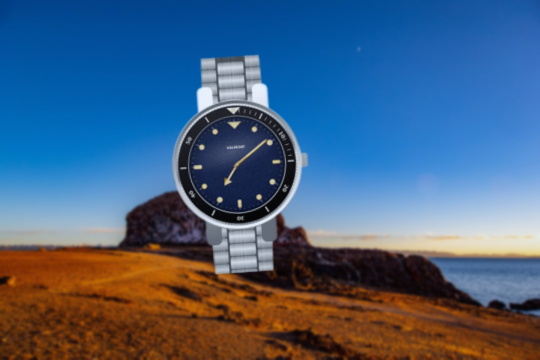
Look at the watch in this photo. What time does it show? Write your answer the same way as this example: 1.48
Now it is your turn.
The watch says 7.09
